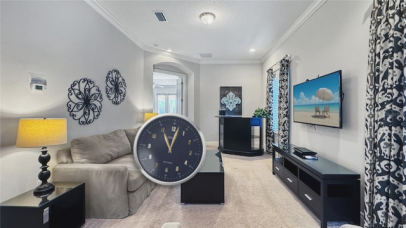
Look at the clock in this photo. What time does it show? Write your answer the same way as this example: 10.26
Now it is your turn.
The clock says 11.02
